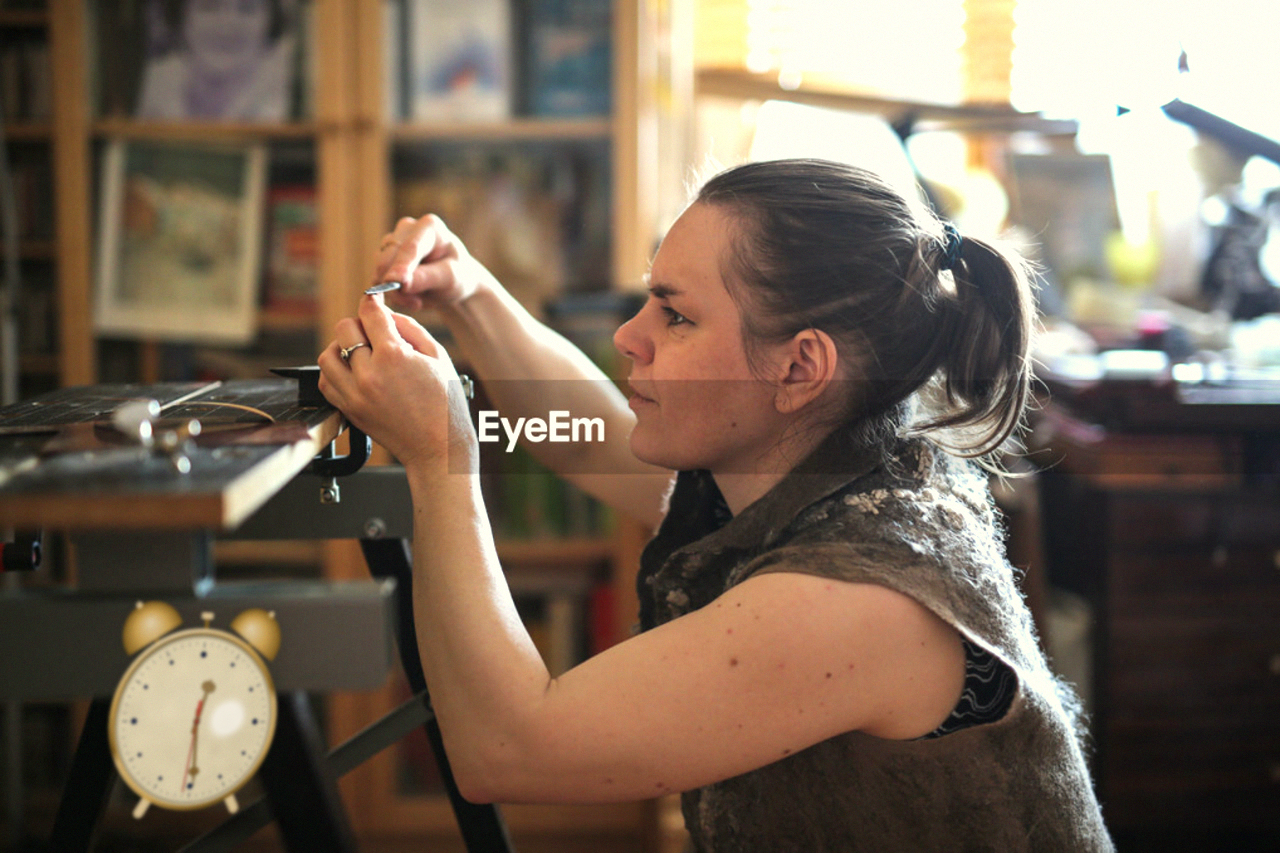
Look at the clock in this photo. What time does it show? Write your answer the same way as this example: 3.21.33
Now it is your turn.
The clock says 12.29.31
